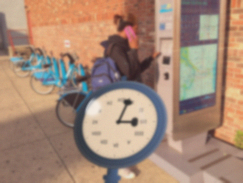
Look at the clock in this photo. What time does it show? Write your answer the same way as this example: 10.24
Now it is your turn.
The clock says 3.03
